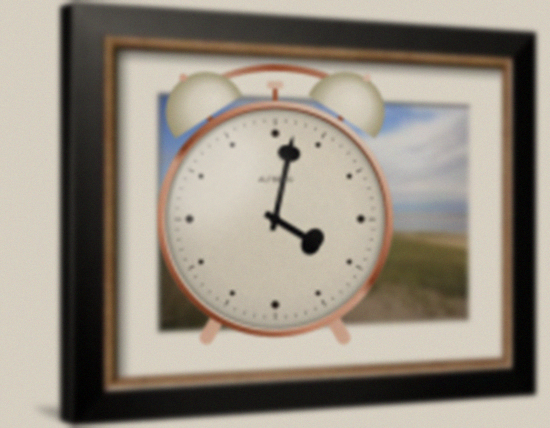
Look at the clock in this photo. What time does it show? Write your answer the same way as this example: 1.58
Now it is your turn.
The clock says 4.02
